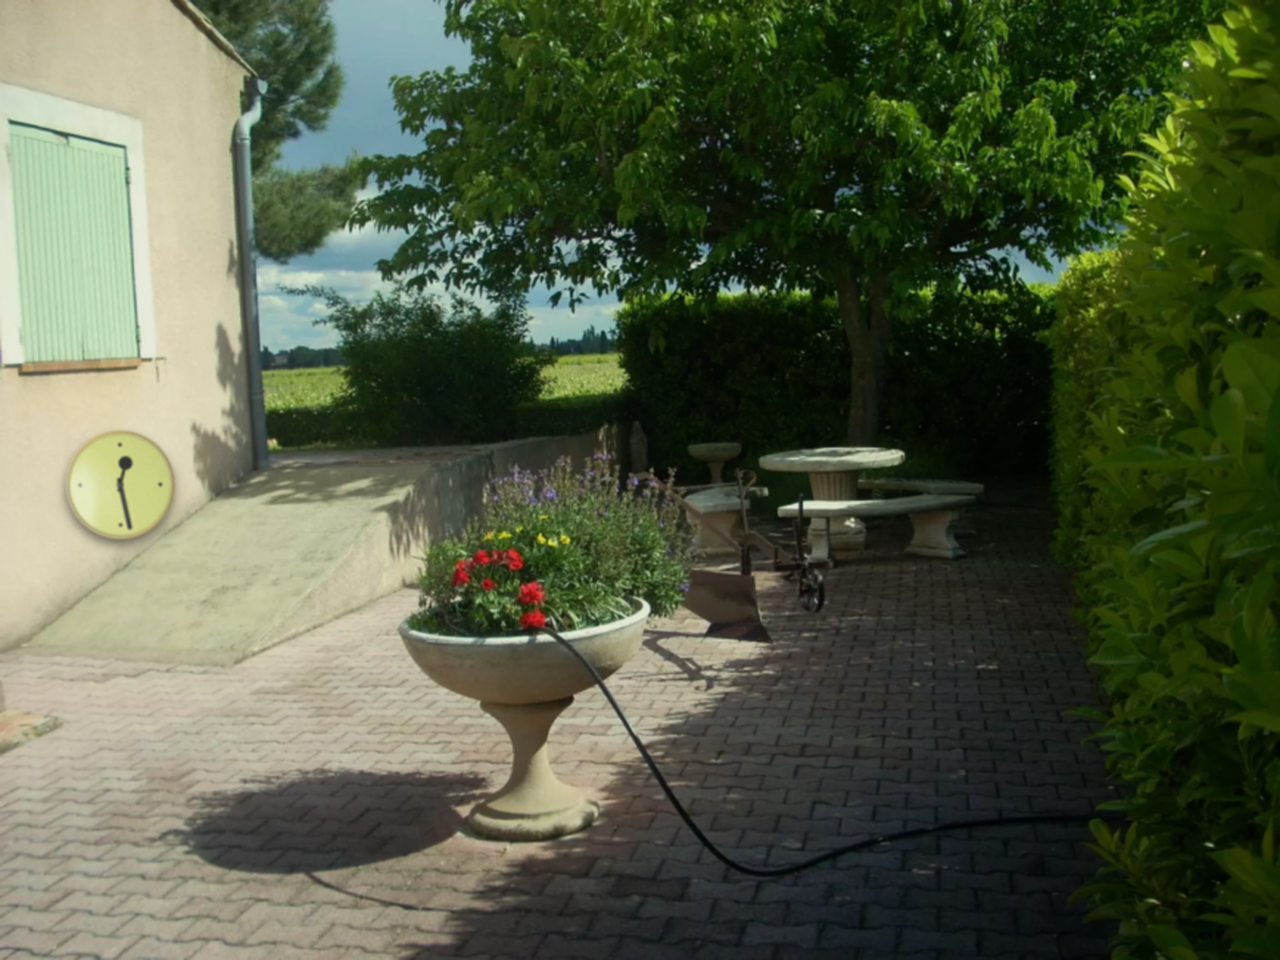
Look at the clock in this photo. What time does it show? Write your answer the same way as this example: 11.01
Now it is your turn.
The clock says 12.28
